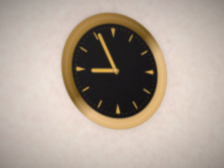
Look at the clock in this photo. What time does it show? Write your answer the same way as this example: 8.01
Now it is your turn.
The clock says 8.56
